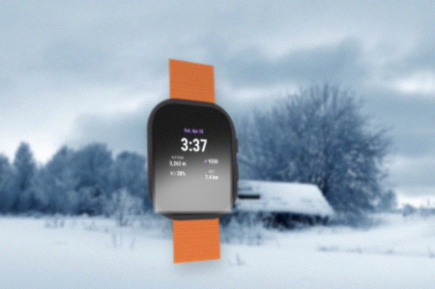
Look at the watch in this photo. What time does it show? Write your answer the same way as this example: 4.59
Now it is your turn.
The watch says 3.37
